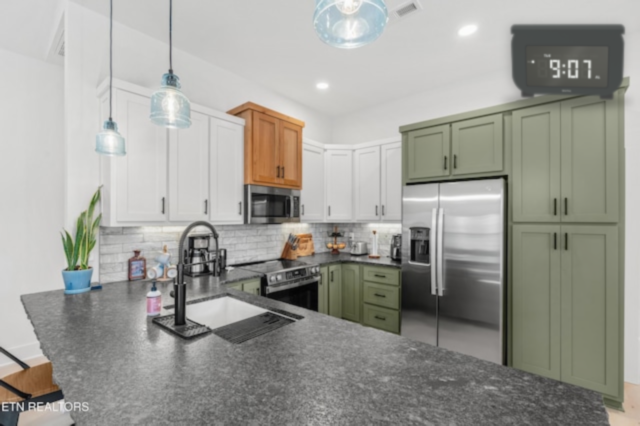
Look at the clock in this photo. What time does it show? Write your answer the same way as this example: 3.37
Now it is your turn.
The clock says 9.07
